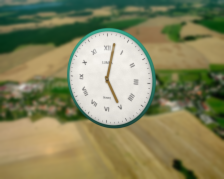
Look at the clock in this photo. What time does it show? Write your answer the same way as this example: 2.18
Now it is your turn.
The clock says 5.02
